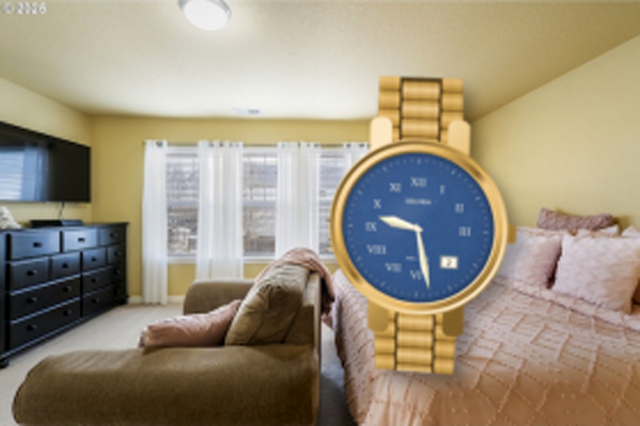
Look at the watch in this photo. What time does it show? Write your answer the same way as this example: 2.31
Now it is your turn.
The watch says 9.28
